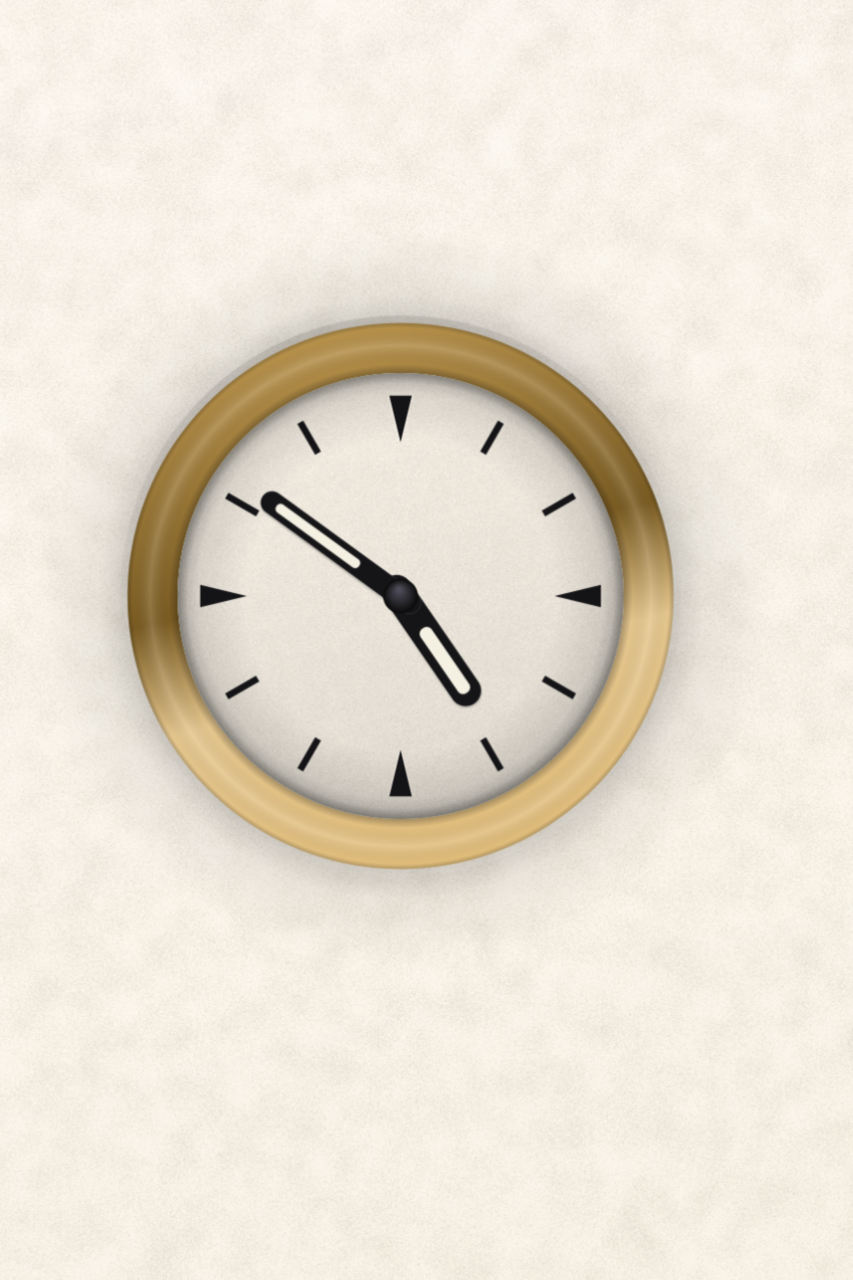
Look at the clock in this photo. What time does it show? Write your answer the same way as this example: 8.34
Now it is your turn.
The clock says 4.51
